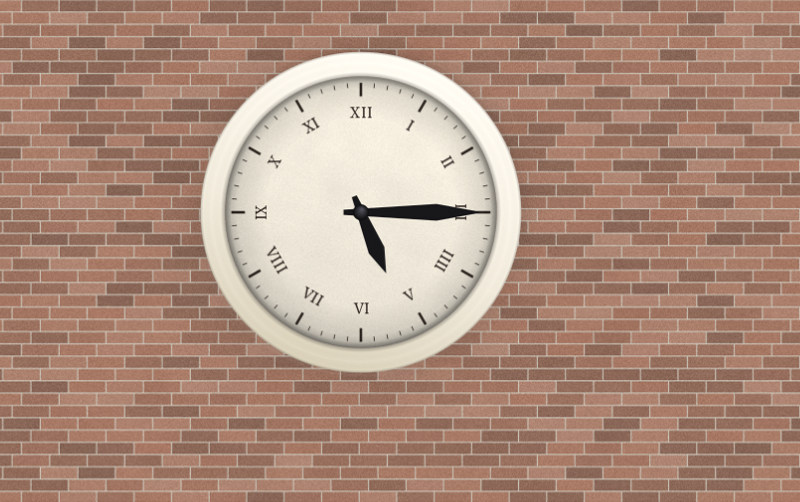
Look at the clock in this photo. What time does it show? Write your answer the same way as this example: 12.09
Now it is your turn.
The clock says 5.15
